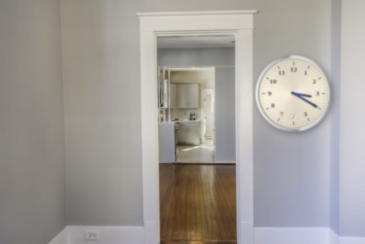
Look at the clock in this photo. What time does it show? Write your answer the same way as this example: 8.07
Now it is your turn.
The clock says 3.20
